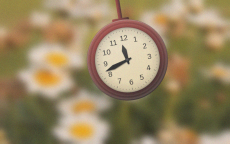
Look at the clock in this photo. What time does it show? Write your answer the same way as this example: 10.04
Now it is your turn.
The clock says 11.42
